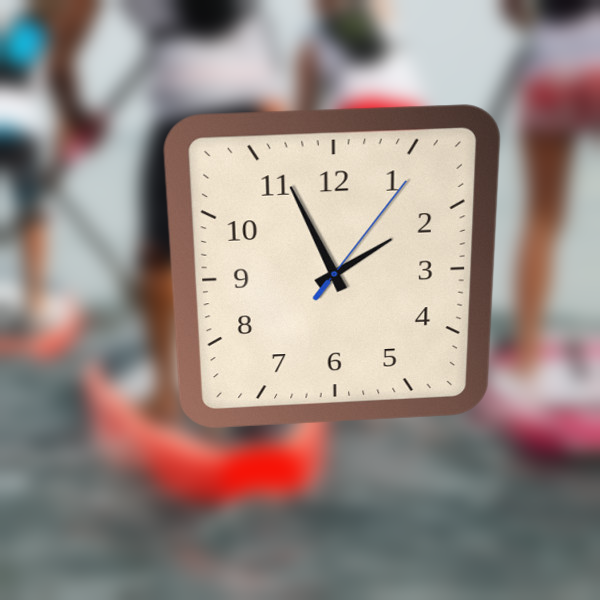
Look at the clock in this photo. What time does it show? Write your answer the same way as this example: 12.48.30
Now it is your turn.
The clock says 1.56.06
